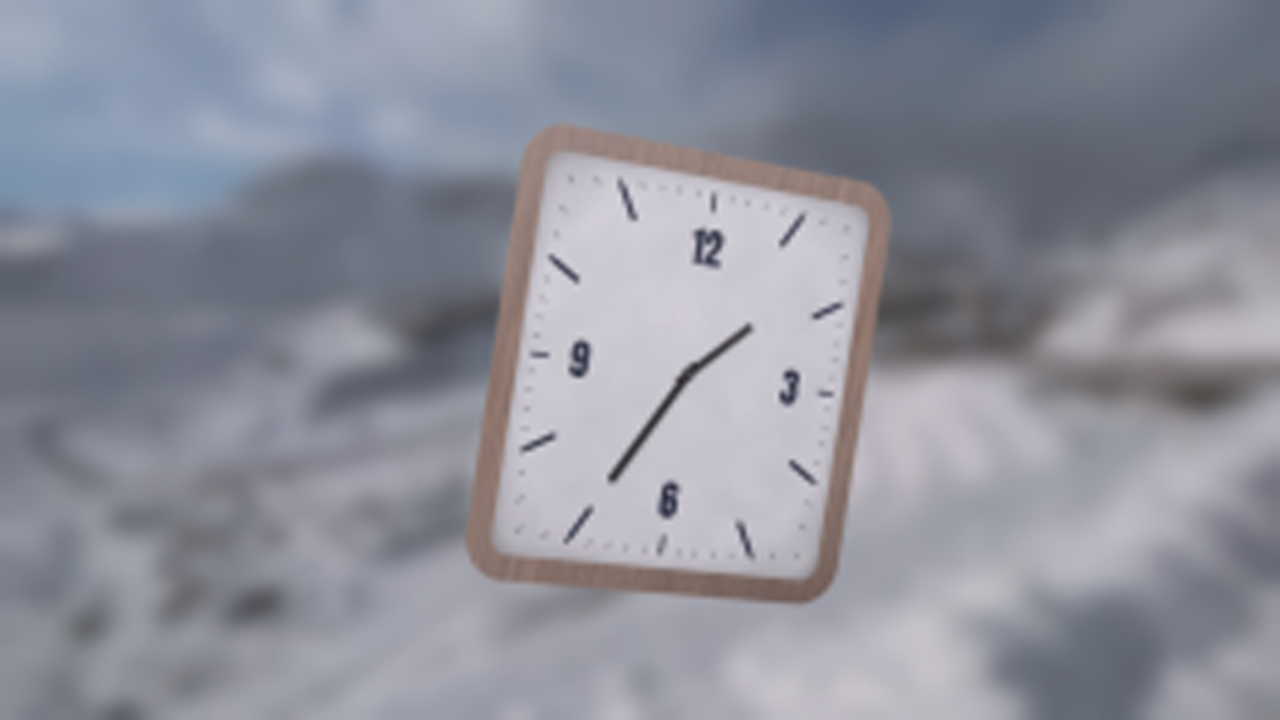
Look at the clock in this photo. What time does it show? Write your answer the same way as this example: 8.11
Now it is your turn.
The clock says 1.35
